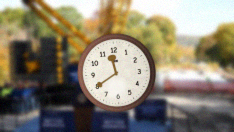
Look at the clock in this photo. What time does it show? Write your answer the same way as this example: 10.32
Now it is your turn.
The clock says 11.40
